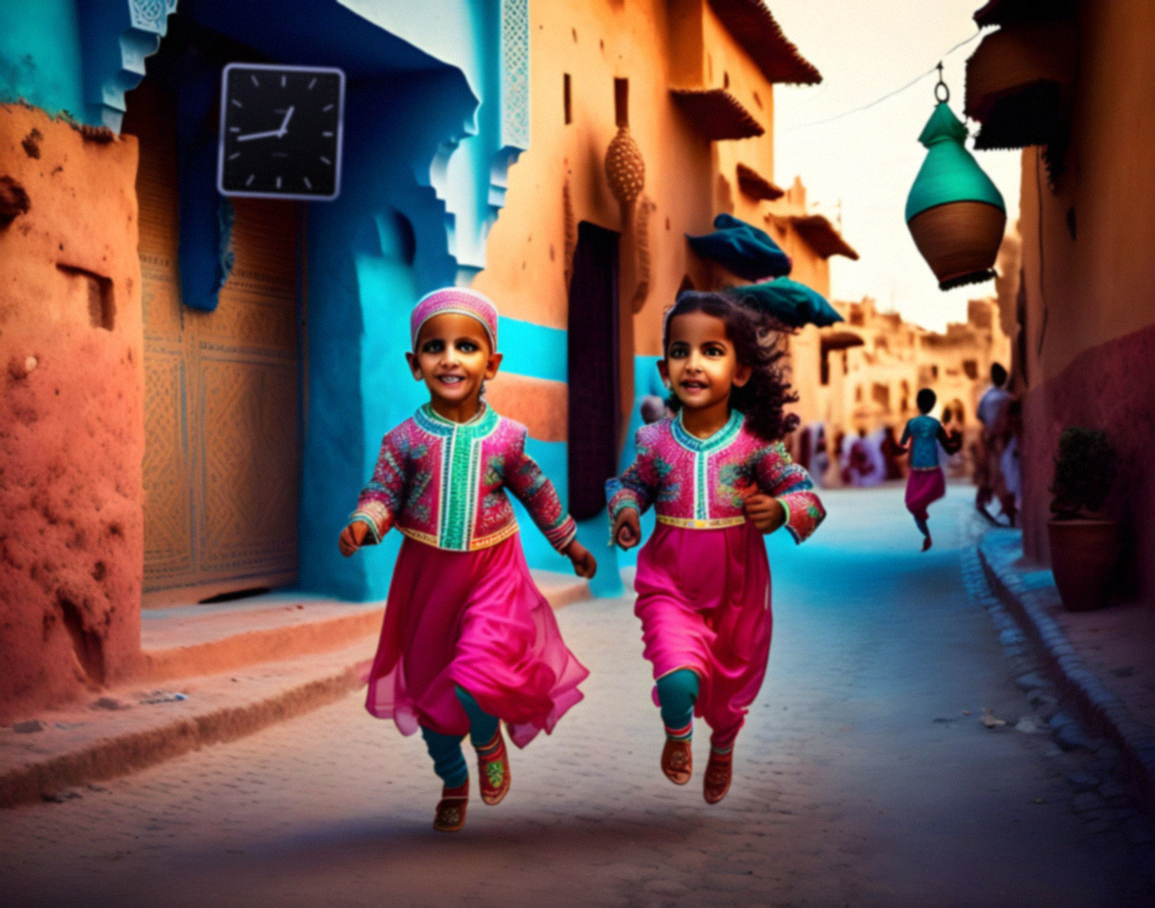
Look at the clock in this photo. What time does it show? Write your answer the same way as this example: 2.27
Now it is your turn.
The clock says 12.43
